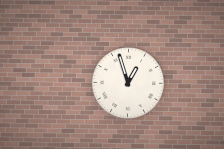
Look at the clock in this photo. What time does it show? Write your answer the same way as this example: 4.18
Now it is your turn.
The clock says 12.57
